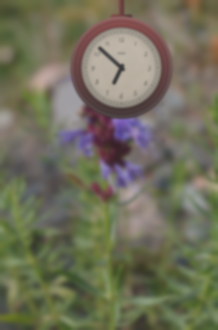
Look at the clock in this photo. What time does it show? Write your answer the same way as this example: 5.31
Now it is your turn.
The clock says 6.52
